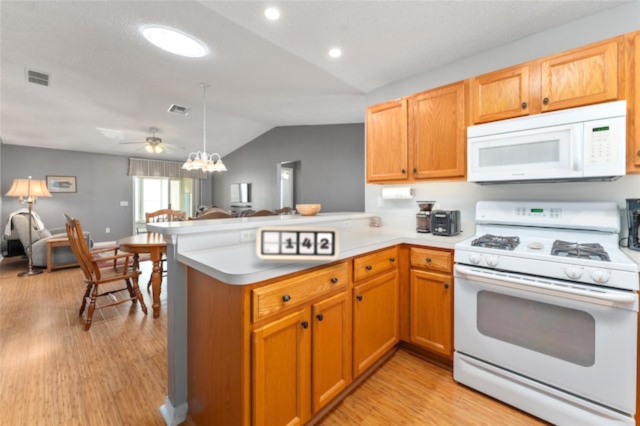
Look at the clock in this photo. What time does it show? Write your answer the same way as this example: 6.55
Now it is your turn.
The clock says 1.42
